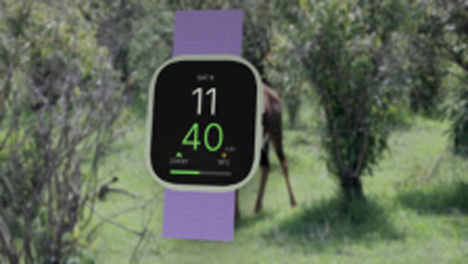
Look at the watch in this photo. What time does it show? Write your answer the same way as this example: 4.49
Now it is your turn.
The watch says 11.40
